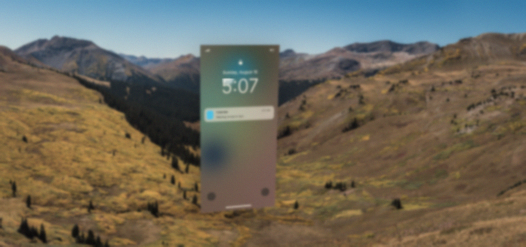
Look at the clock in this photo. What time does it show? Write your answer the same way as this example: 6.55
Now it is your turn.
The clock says 5.07
